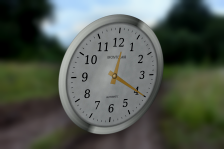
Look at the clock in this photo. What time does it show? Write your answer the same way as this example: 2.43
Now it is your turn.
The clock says 12.20
